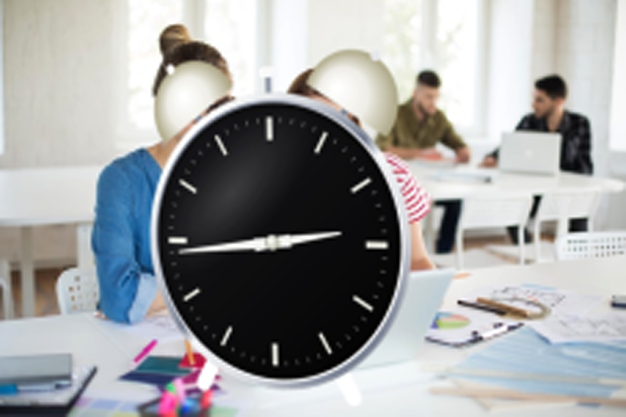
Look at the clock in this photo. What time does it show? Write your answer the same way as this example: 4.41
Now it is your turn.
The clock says 2.44
